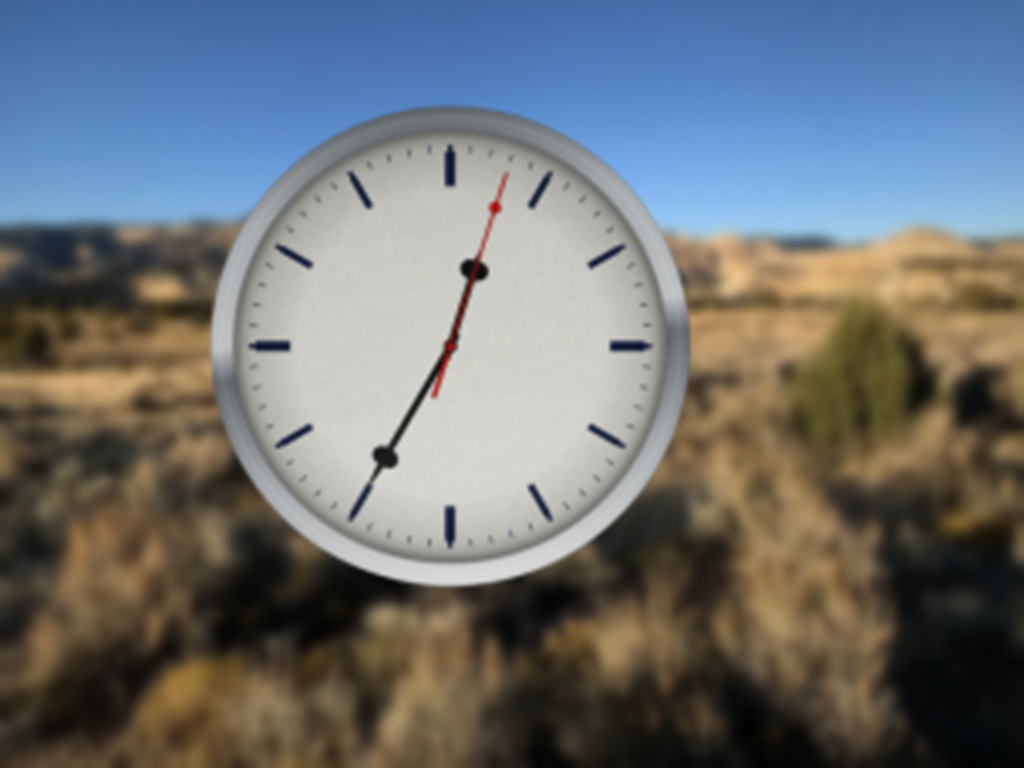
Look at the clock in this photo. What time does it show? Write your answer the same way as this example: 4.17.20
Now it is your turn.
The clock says 12.35.03
